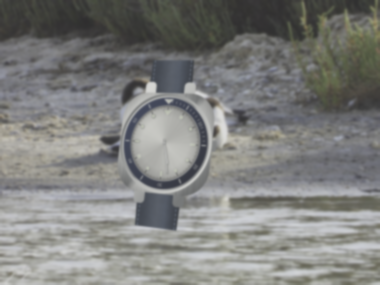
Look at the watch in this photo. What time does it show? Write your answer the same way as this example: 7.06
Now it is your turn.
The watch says 5.28
